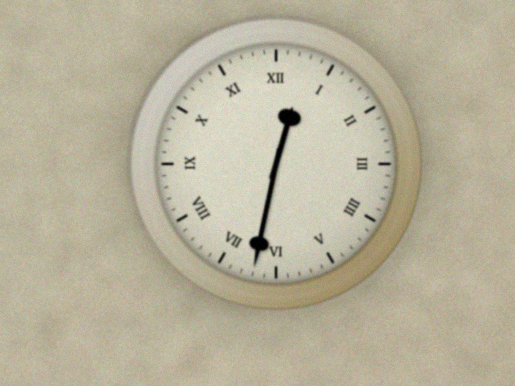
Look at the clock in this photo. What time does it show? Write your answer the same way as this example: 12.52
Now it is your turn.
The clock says 12.32
